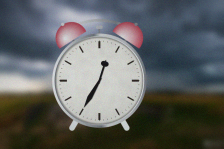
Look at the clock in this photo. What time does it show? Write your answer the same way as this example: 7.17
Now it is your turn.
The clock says 12.35
